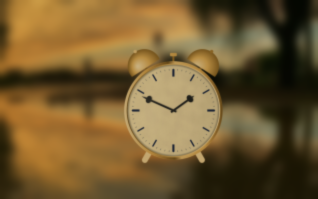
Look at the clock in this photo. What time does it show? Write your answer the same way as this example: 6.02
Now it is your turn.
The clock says 1.49
